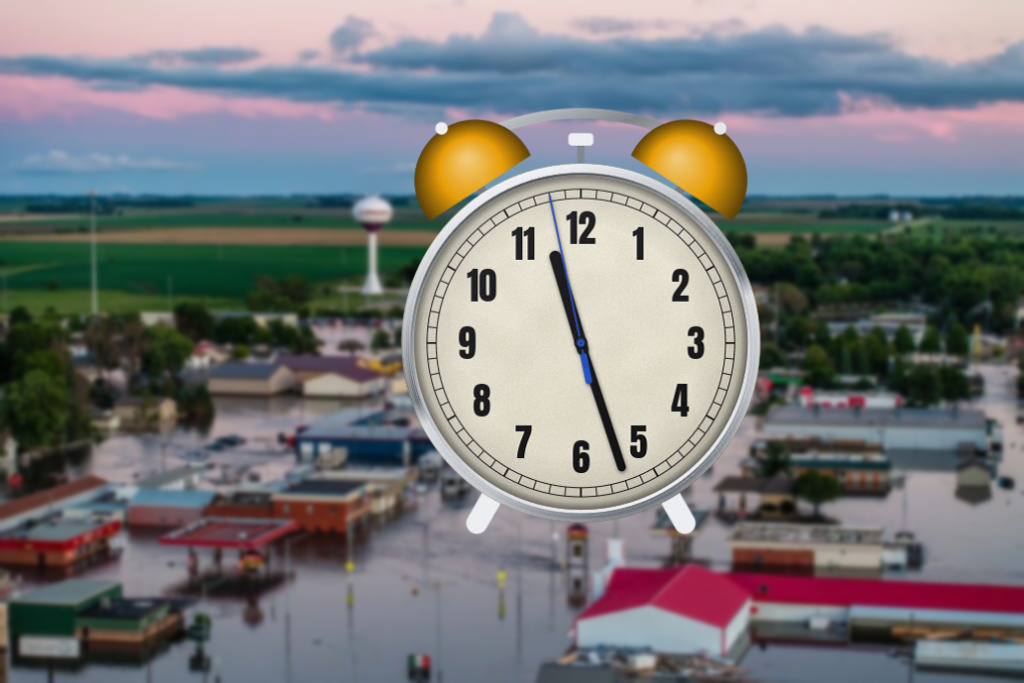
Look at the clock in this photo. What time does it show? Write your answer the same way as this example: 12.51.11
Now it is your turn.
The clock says 11.26.58
